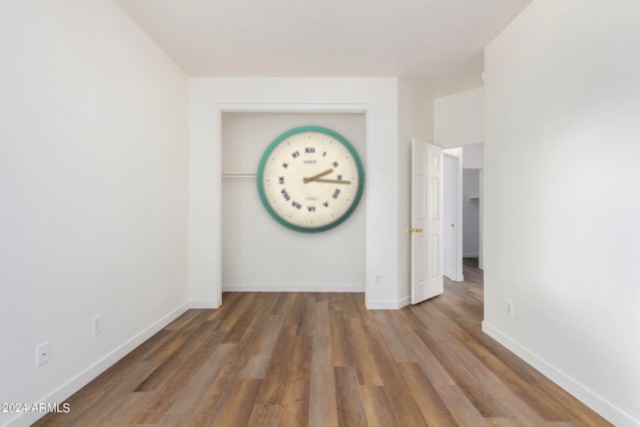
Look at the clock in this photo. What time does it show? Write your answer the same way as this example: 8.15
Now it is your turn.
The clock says 2.16
